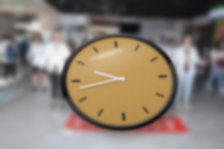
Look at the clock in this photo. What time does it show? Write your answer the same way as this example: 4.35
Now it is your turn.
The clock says 9.43
